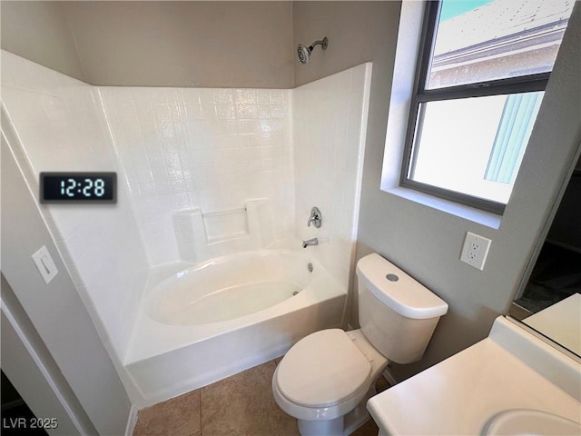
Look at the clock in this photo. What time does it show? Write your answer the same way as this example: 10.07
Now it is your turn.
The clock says 12.28
